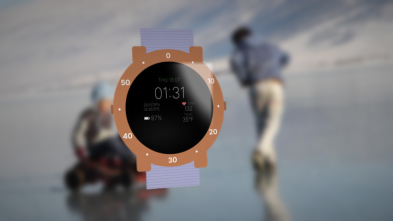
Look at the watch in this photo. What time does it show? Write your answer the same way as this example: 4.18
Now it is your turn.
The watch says 1.31
